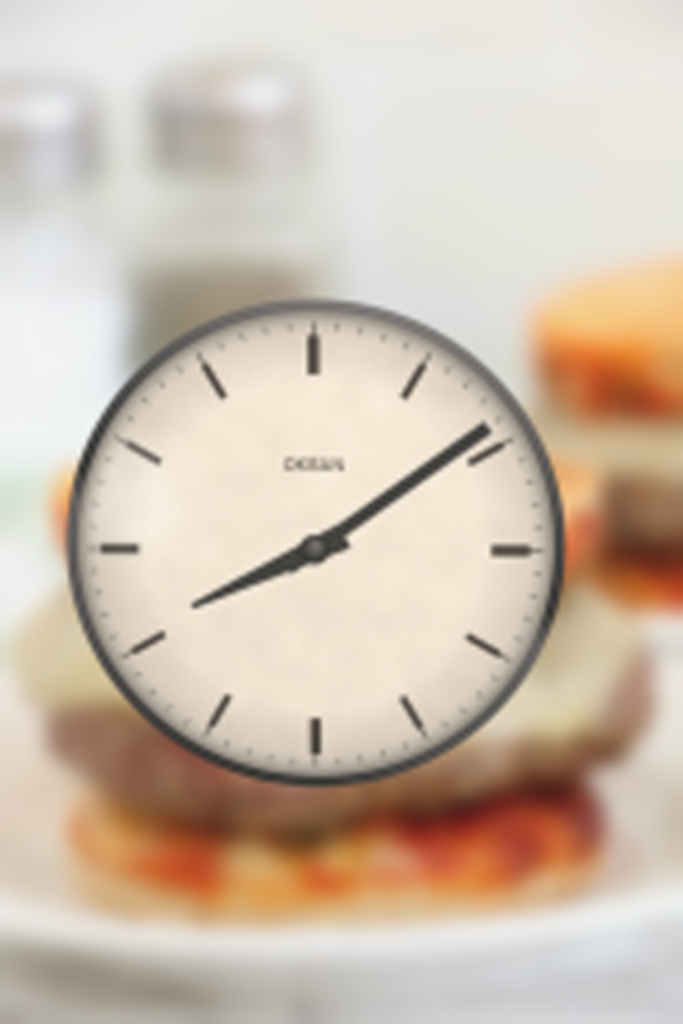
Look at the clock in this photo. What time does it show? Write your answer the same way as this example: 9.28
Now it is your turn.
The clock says 8.09
